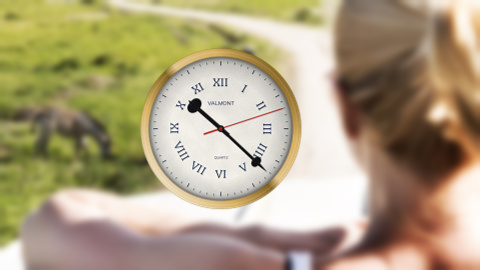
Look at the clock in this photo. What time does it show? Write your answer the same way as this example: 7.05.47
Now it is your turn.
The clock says 10.22.12
